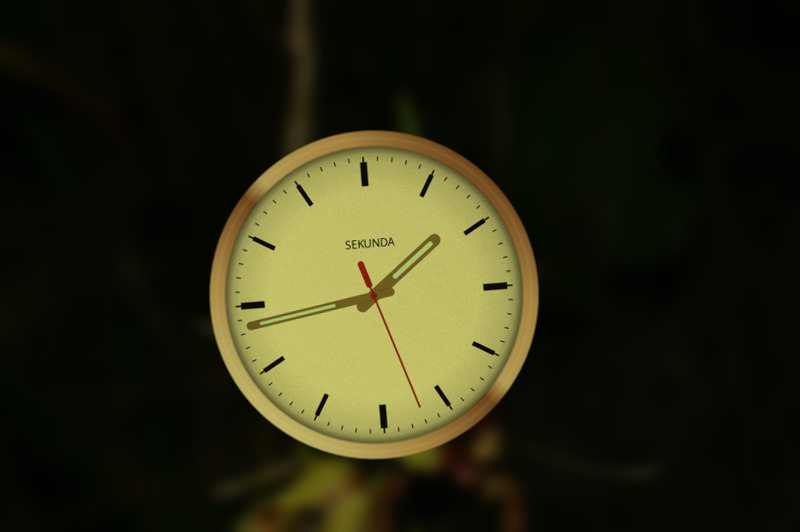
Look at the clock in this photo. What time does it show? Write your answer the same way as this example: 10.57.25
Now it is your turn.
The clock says 1.43.27
